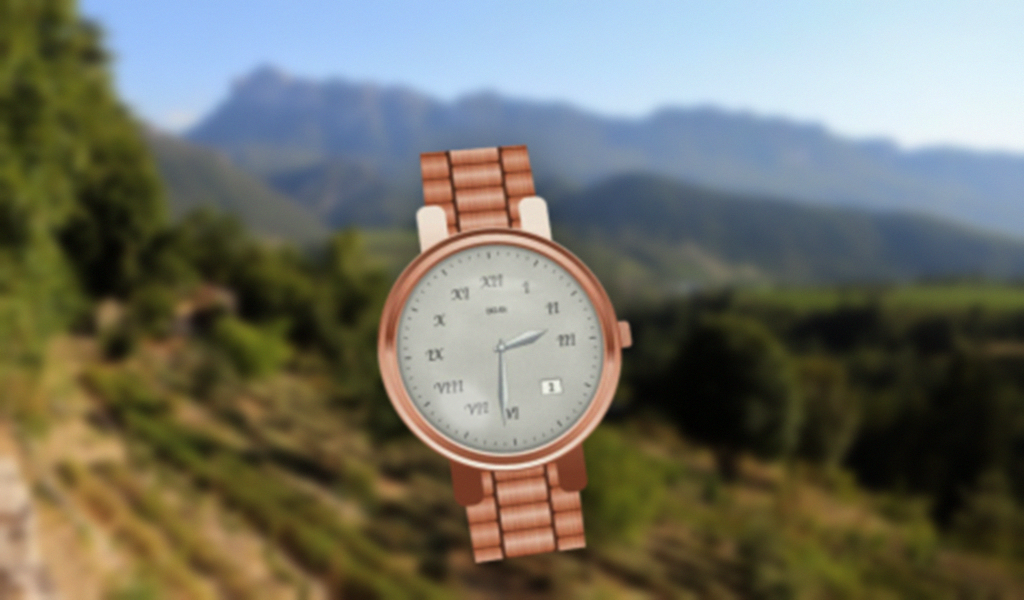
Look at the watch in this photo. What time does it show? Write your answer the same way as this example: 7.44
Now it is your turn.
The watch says 2.31
